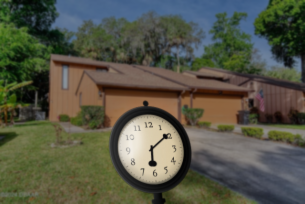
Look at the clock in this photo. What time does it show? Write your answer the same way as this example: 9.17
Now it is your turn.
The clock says 6.09
